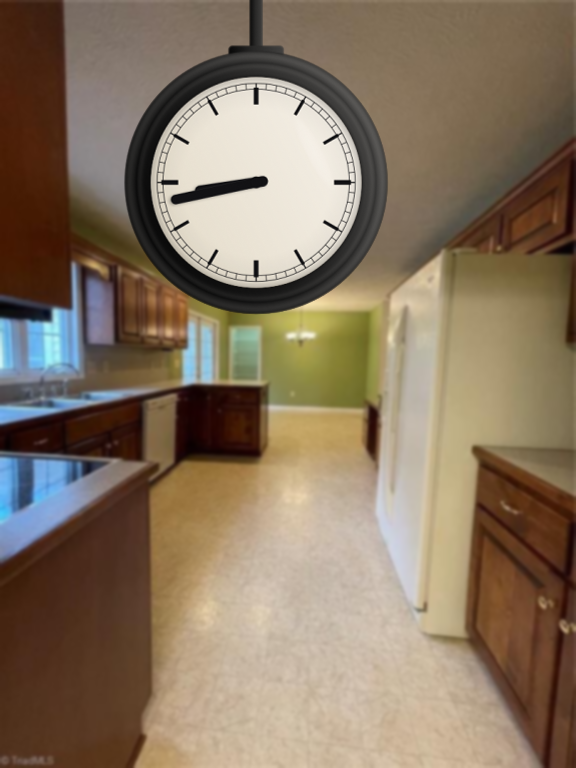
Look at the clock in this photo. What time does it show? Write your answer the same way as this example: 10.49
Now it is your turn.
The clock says 8.43
